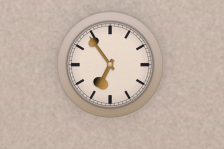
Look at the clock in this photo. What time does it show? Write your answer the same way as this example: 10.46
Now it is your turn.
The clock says 6.54
